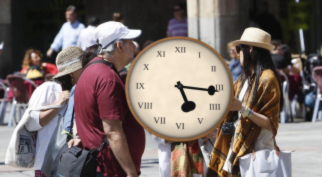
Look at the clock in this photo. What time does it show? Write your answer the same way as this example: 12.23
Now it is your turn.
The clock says 5.16
